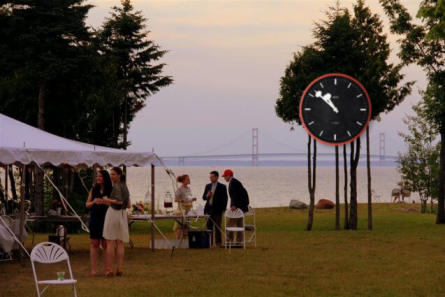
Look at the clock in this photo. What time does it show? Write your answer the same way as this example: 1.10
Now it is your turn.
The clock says 10.52
